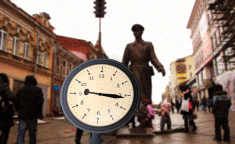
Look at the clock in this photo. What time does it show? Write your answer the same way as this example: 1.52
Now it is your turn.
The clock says 9.16
